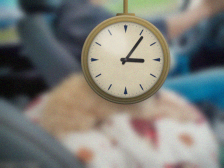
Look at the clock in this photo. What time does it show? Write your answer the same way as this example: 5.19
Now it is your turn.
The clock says 3.06
